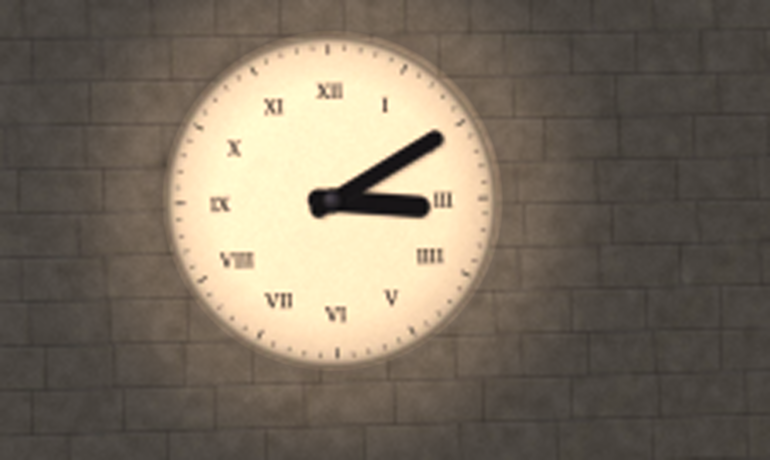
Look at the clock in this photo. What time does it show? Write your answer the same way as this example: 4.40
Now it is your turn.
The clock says 3.10
